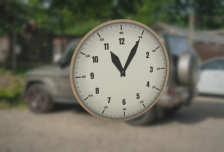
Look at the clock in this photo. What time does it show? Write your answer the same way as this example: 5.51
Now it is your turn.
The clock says 11.05
